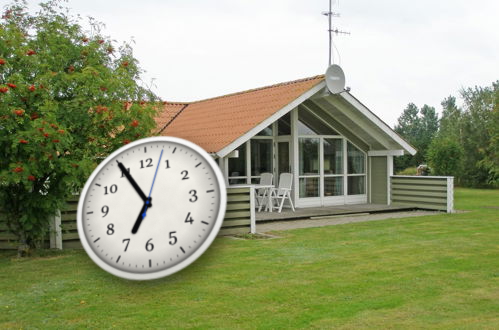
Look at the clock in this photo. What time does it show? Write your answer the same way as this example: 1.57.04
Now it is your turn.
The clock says 6.55.03
